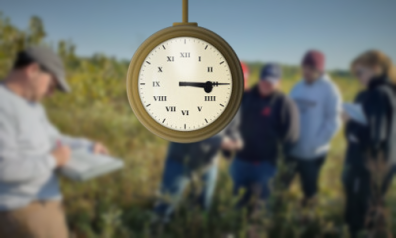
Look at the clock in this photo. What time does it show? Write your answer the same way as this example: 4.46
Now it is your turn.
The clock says 3.15
